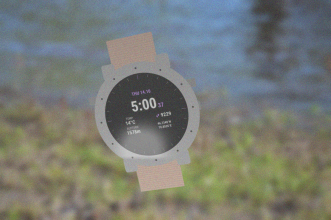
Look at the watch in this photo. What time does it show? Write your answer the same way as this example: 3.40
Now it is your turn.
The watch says 5.00
